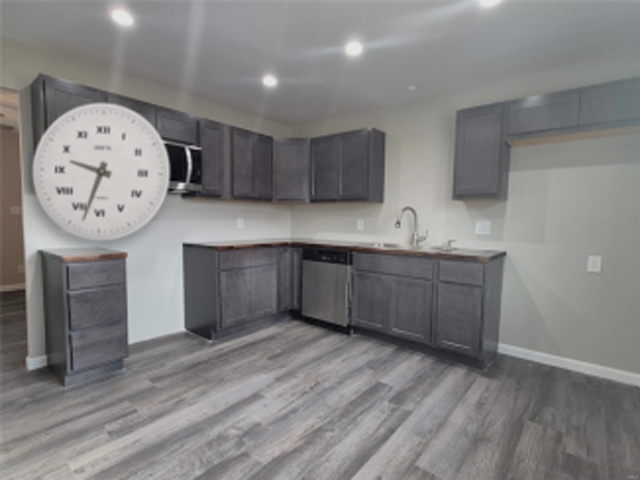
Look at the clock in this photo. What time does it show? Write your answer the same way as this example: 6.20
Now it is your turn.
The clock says 9.33
